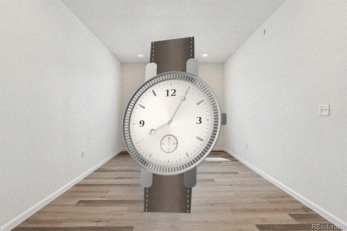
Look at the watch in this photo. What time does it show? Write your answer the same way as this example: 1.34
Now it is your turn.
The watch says 8.05
